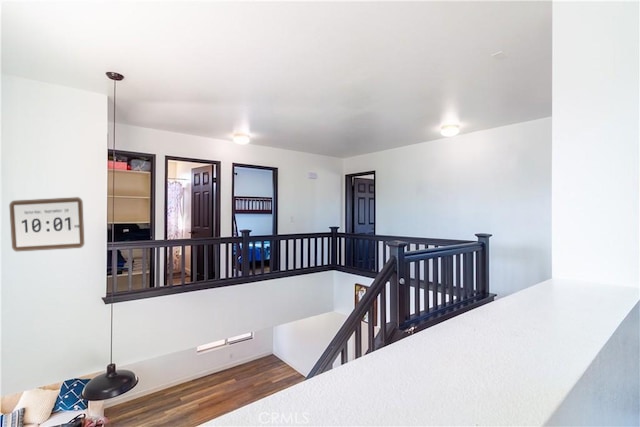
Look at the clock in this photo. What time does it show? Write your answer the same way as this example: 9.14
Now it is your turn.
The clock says 10.01
